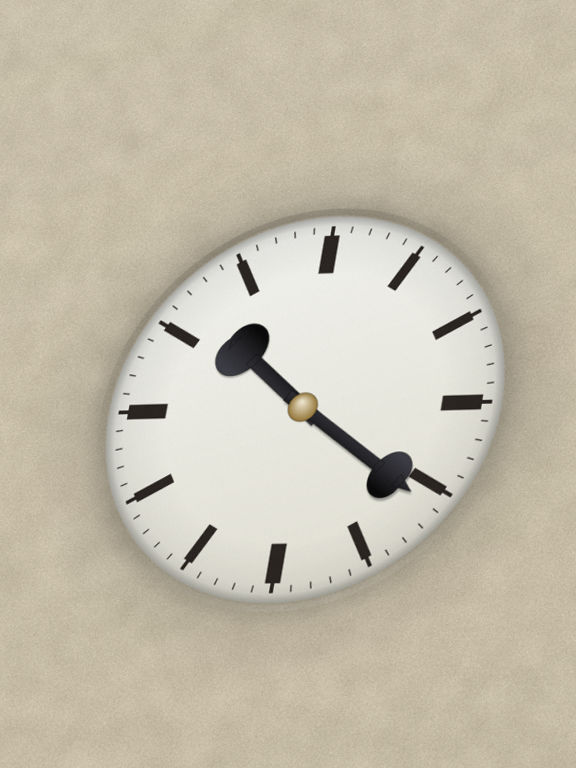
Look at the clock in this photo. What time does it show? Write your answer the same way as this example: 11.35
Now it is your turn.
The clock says 10.21
